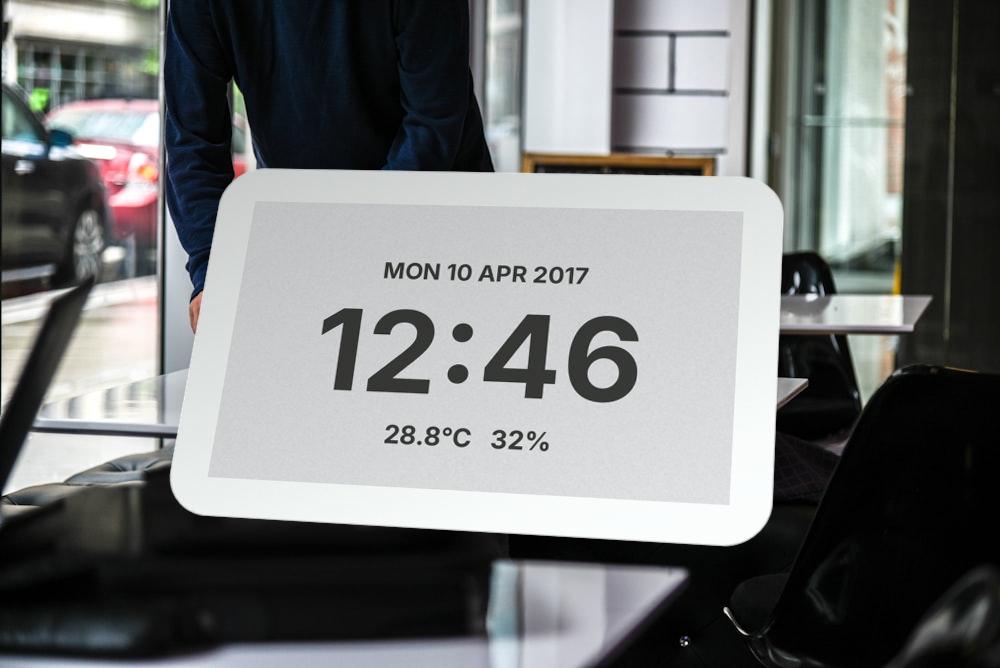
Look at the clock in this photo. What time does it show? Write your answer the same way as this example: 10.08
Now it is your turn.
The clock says 12.46
